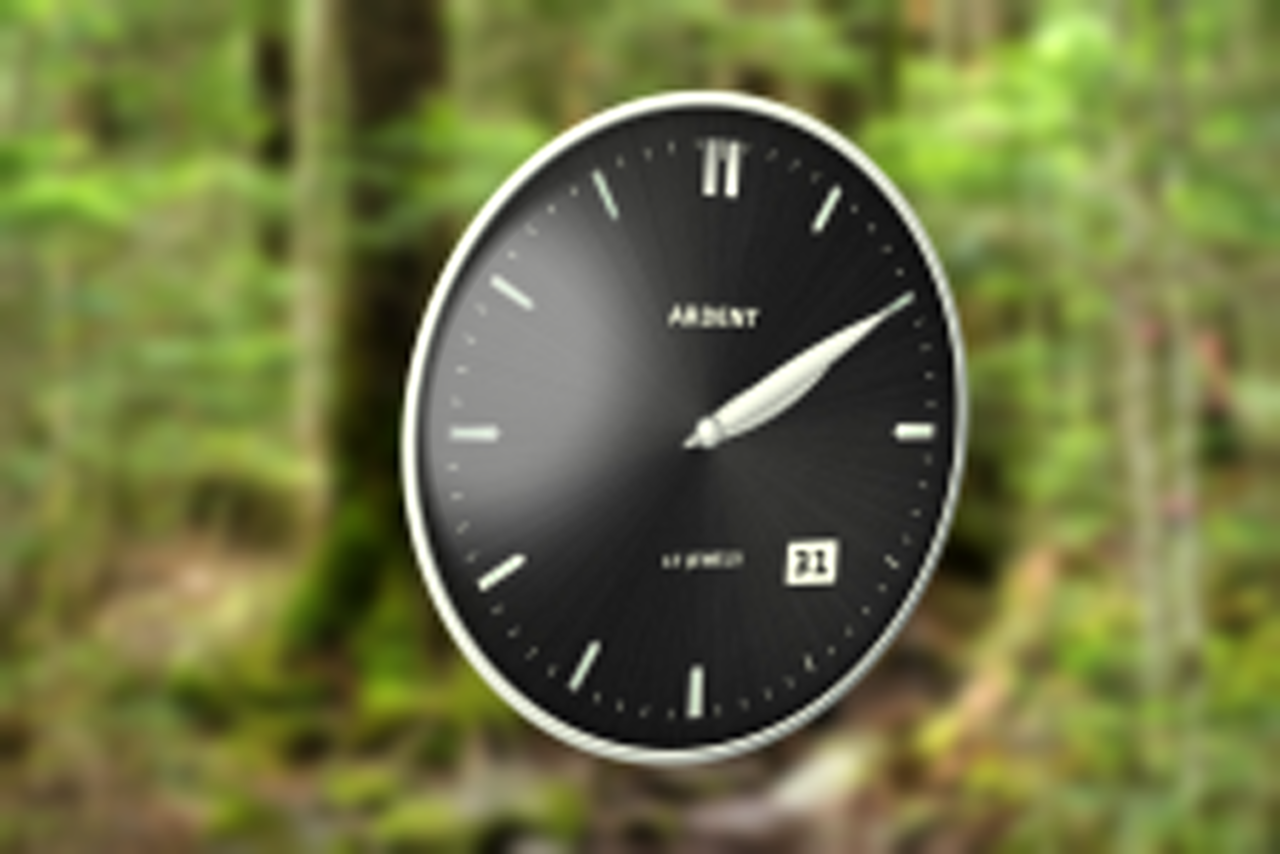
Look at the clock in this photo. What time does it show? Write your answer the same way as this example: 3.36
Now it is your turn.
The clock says 2.10
